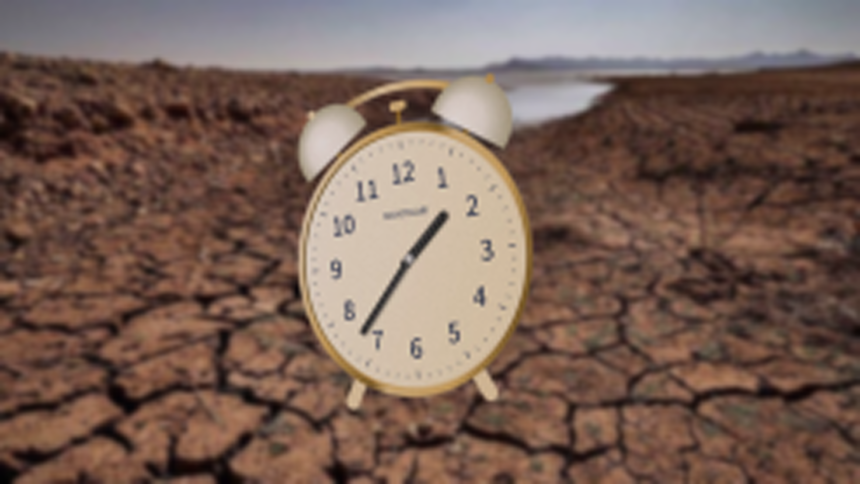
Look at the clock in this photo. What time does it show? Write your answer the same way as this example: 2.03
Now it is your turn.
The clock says 1.37
